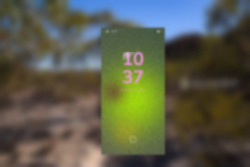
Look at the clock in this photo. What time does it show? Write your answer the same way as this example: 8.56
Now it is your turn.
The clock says 10.37
